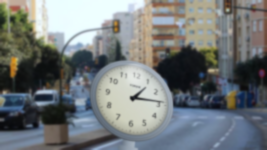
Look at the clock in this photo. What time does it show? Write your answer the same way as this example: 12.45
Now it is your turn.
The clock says 1.14
